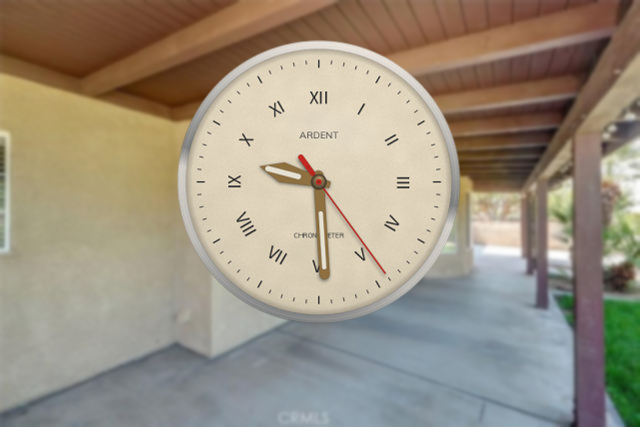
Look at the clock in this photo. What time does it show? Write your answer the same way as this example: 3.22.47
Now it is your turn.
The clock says 9.29.24
